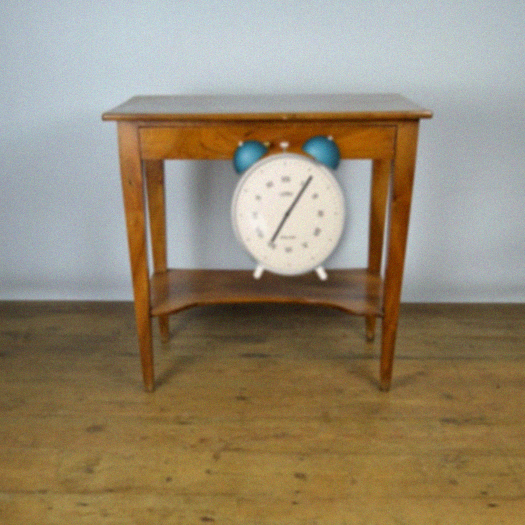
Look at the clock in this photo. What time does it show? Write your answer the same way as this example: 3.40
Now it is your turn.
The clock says 7.06
